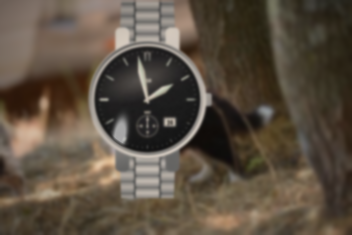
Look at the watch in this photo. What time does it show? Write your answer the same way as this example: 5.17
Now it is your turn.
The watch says 1.58
